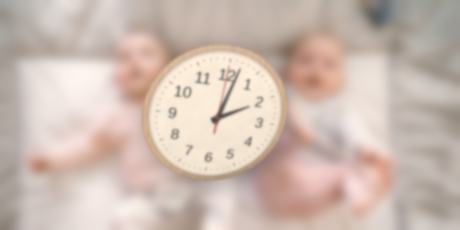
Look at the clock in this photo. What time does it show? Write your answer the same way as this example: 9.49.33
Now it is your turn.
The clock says 2.02.00
